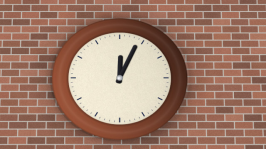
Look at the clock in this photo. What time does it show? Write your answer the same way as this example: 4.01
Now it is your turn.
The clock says 12.04
